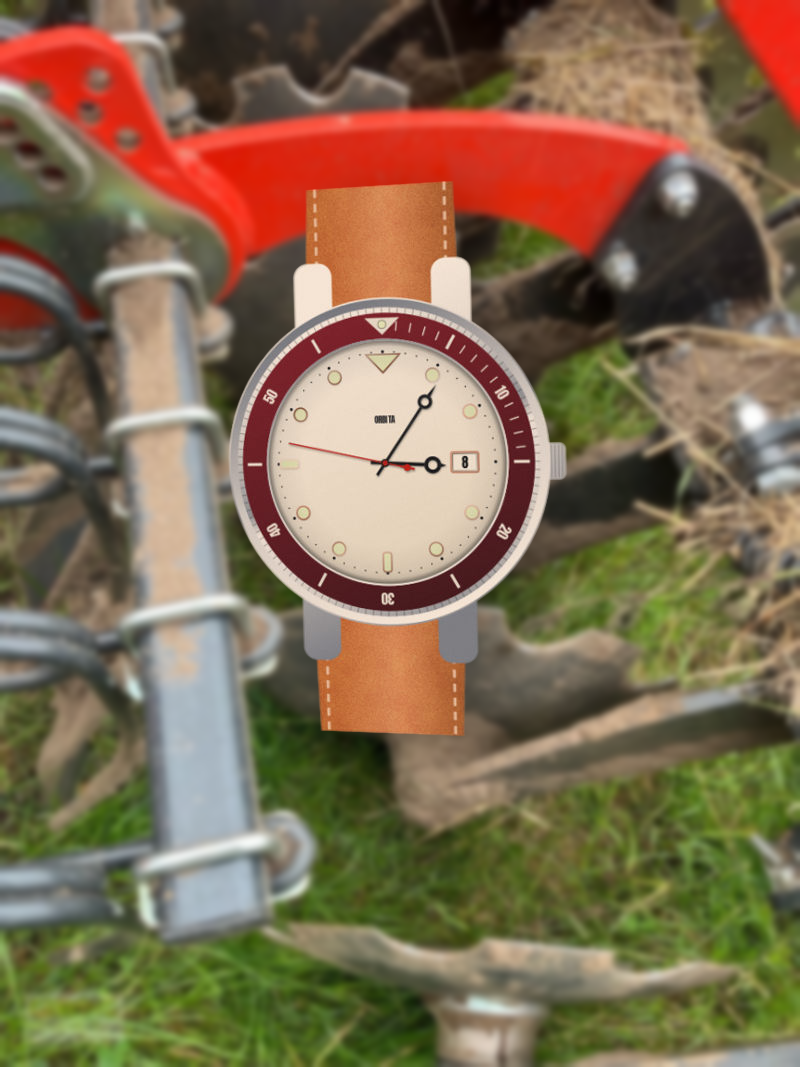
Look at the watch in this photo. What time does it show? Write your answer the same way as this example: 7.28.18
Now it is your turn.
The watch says 3.05.47
